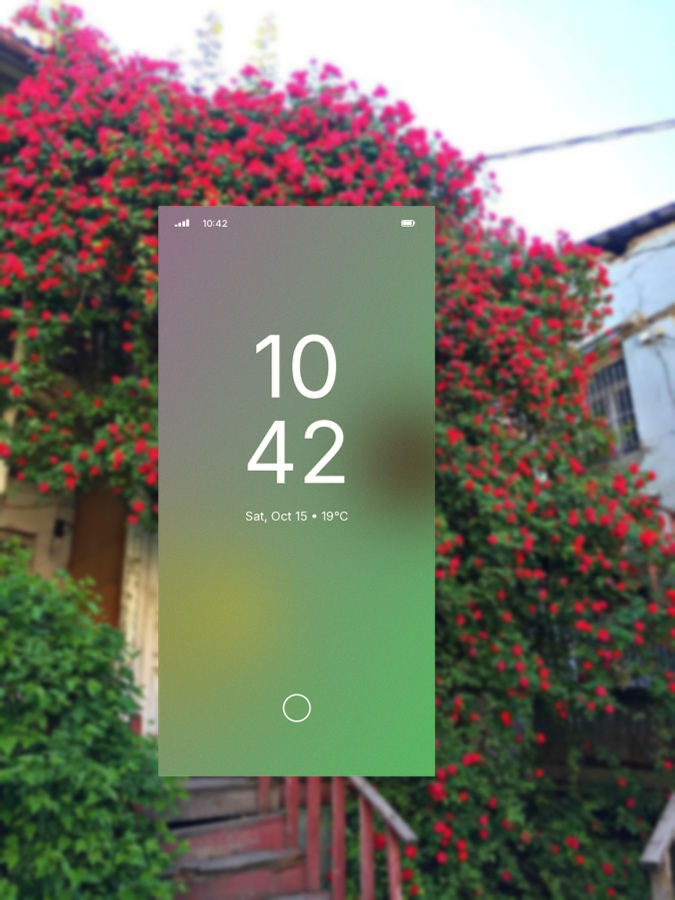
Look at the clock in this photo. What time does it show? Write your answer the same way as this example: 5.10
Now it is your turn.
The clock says 10.42
